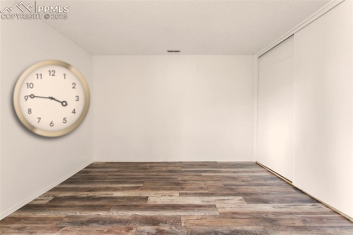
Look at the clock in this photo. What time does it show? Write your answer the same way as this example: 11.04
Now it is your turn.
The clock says 3.46
